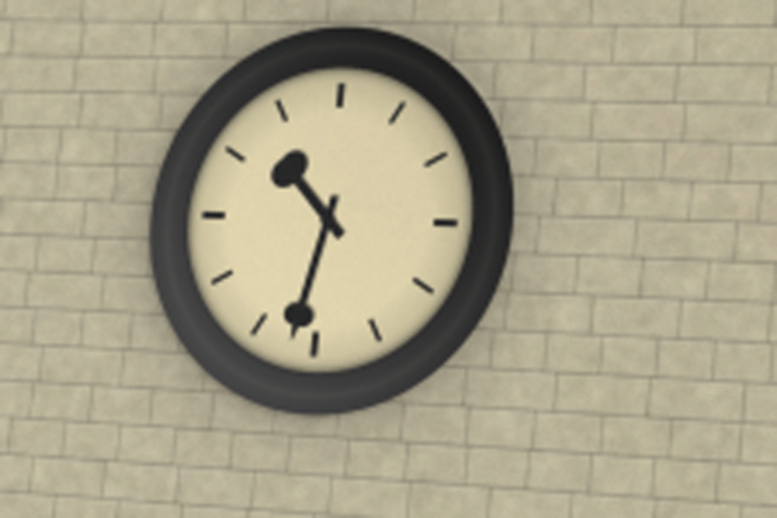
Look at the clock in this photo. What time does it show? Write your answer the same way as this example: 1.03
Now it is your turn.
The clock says 10.32
